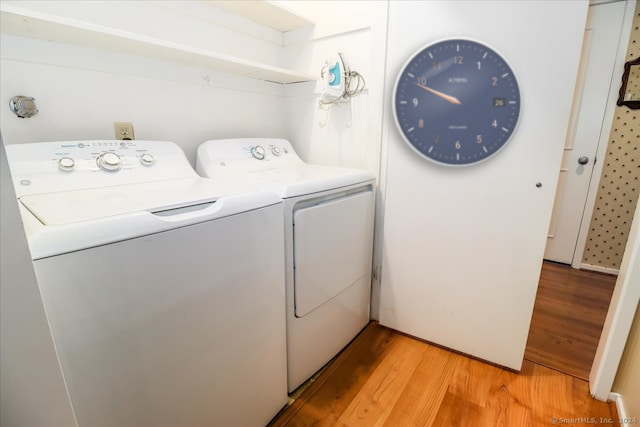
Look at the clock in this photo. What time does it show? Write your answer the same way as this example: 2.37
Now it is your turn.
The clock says 9.49
